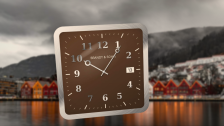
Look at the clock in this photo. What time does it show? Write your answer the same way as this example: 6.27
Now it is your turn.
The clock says 10.06
